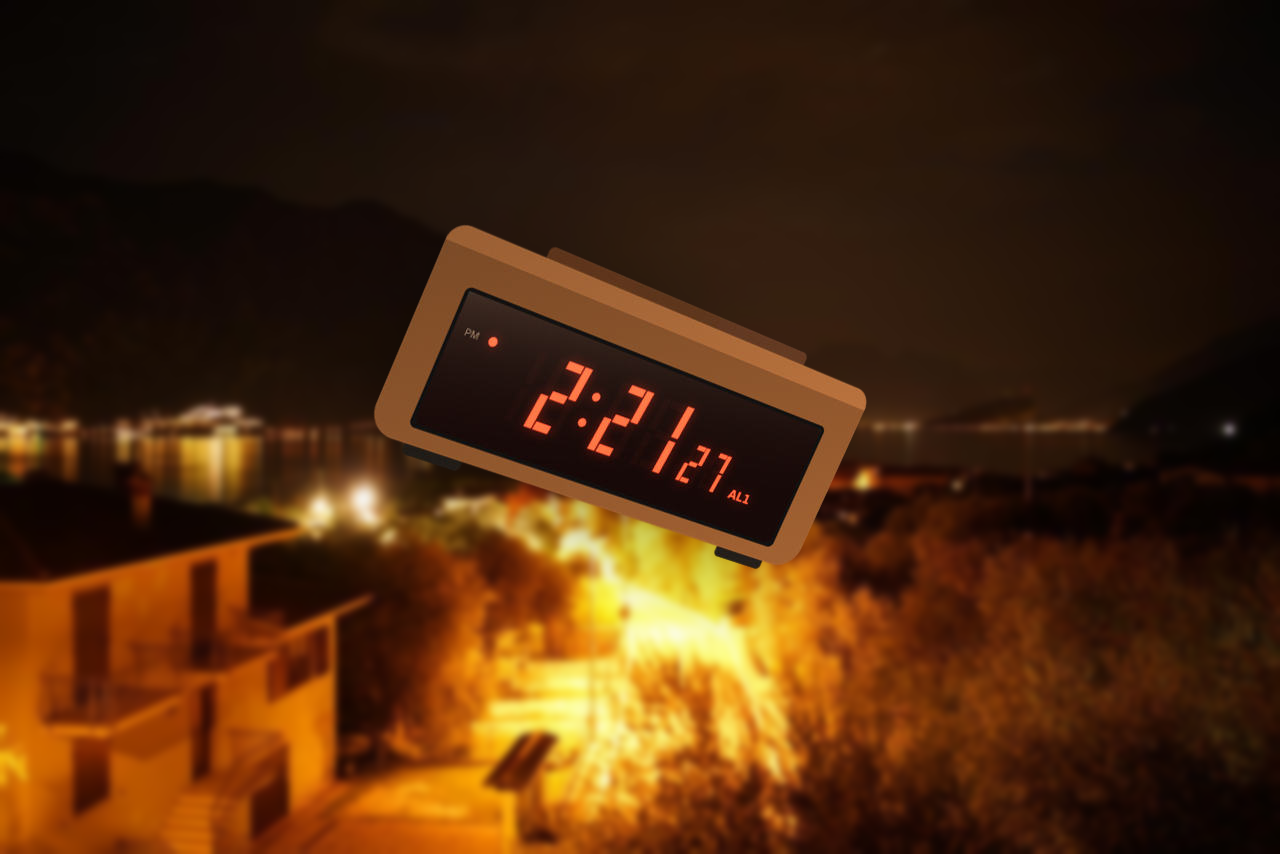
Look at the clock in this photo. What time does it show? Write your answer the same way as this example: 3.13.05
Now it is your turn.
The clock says 2.21.27
